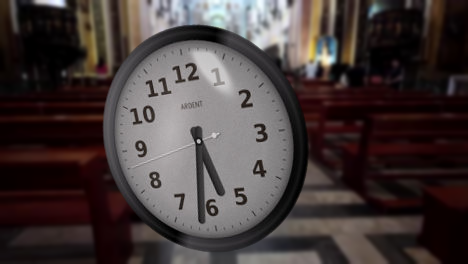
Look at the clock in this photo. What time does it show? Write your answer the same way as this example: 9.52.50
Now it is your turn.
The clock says 5.31.43
